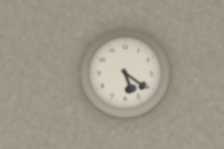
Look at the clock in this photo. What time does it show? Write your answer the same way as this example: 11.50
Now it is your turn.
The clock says 5.21
